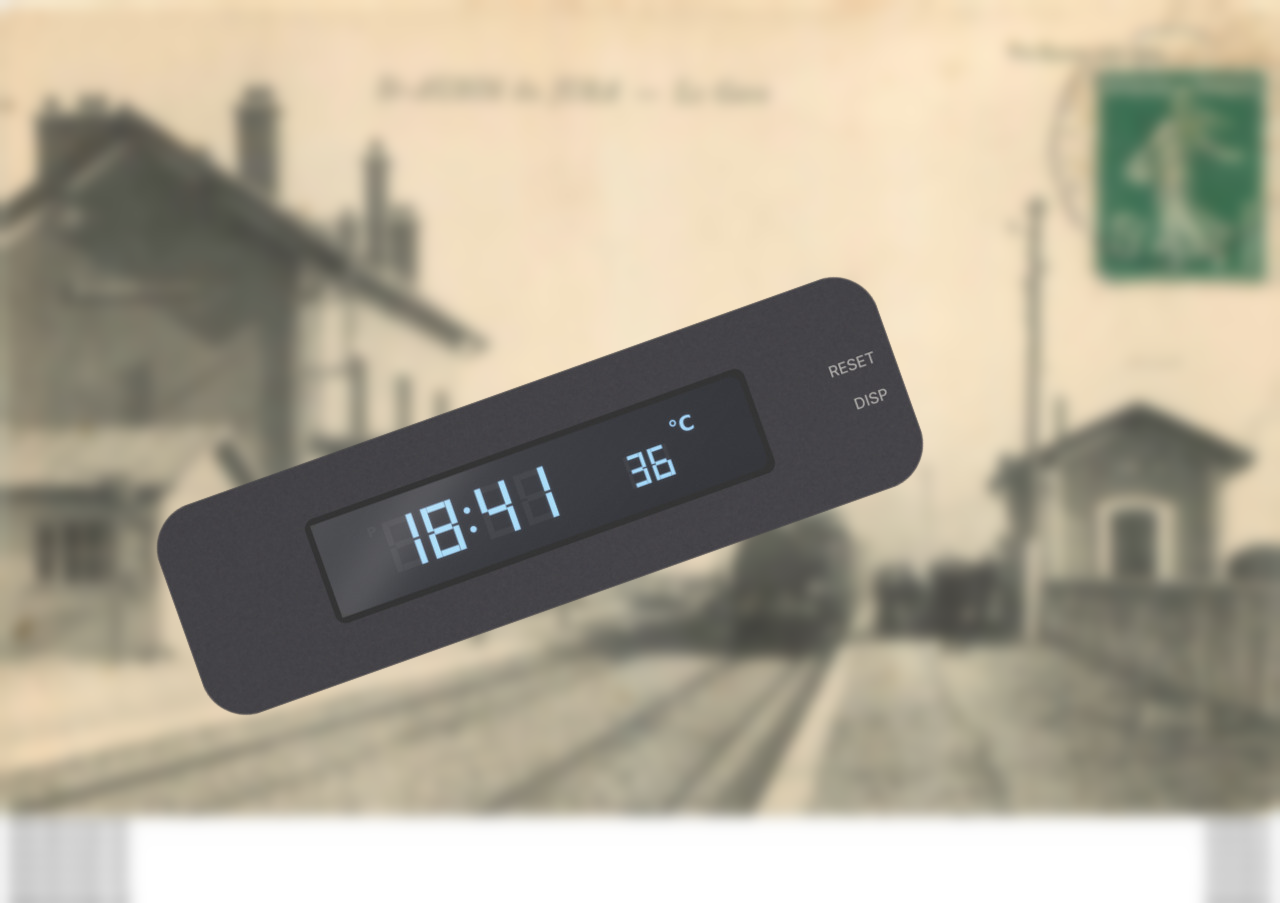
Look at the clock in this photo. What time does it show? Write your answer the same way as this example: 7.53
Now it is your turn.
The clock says 18.41
